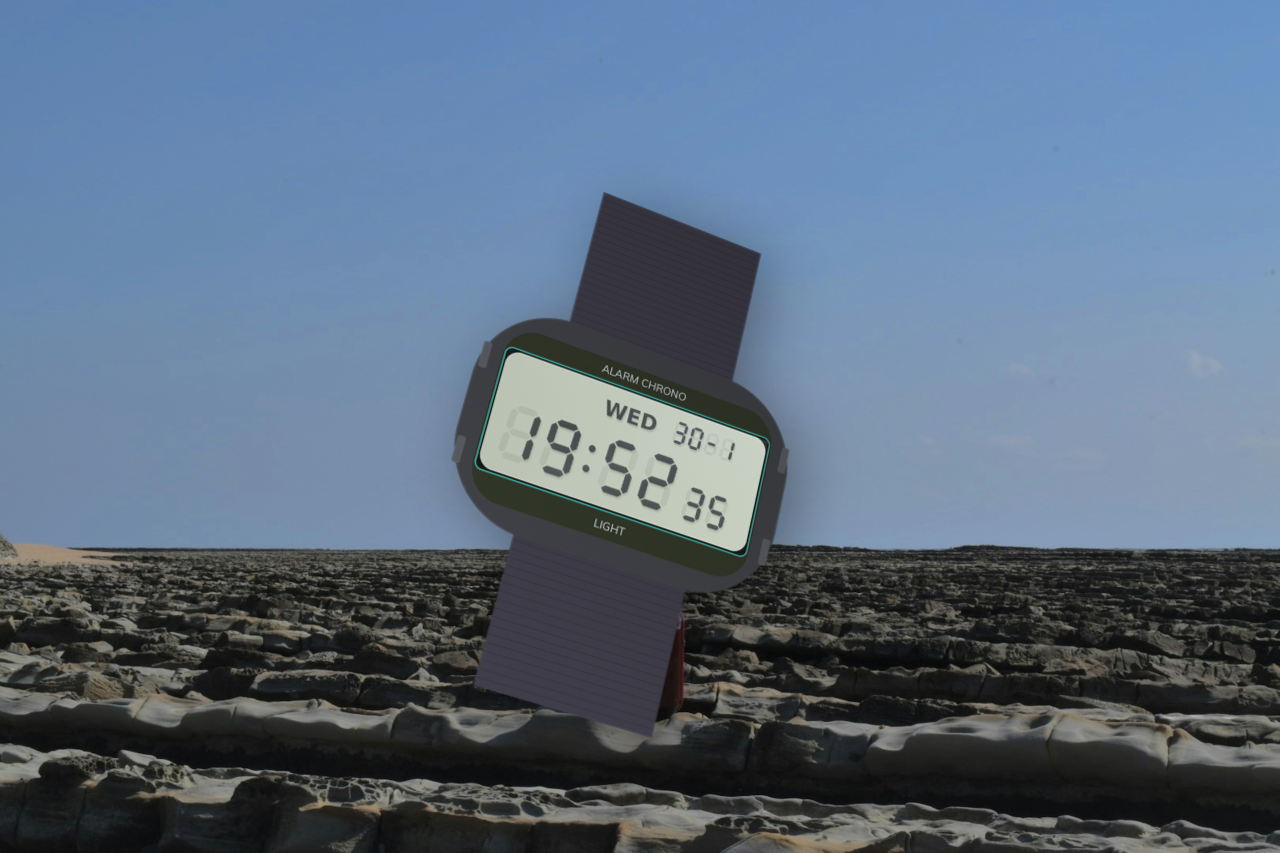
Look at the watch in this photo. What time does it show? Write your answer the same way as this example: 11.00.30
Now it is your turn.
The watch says 19.52.35
